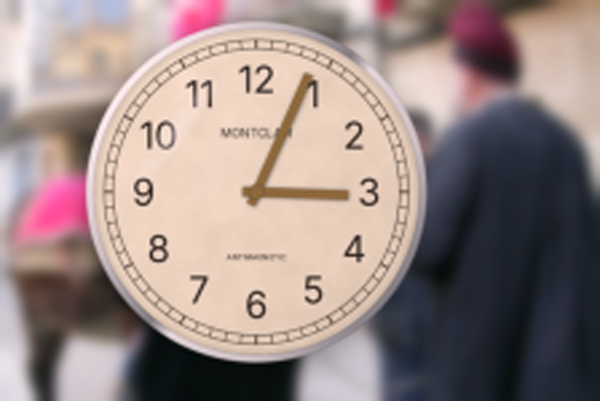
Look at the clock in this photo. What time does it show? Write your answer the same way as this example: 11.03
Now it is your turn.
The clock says 3.04
